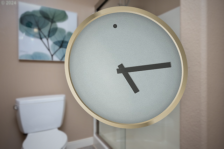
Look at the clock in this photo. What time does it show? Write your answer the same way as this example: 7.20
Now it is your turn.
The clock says 5.15
